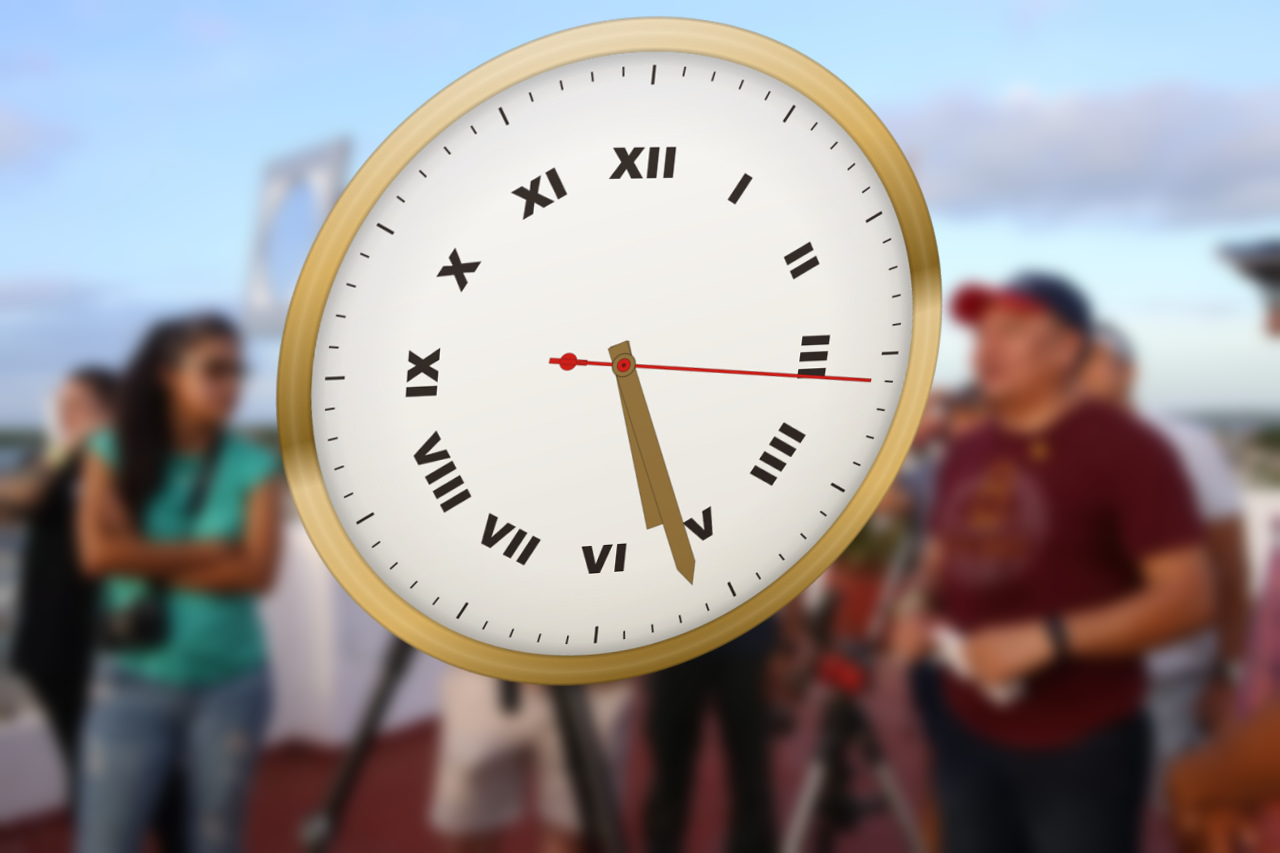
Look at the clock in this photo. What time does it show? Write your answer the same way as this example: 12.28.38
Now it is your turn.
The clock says 5.26.16
